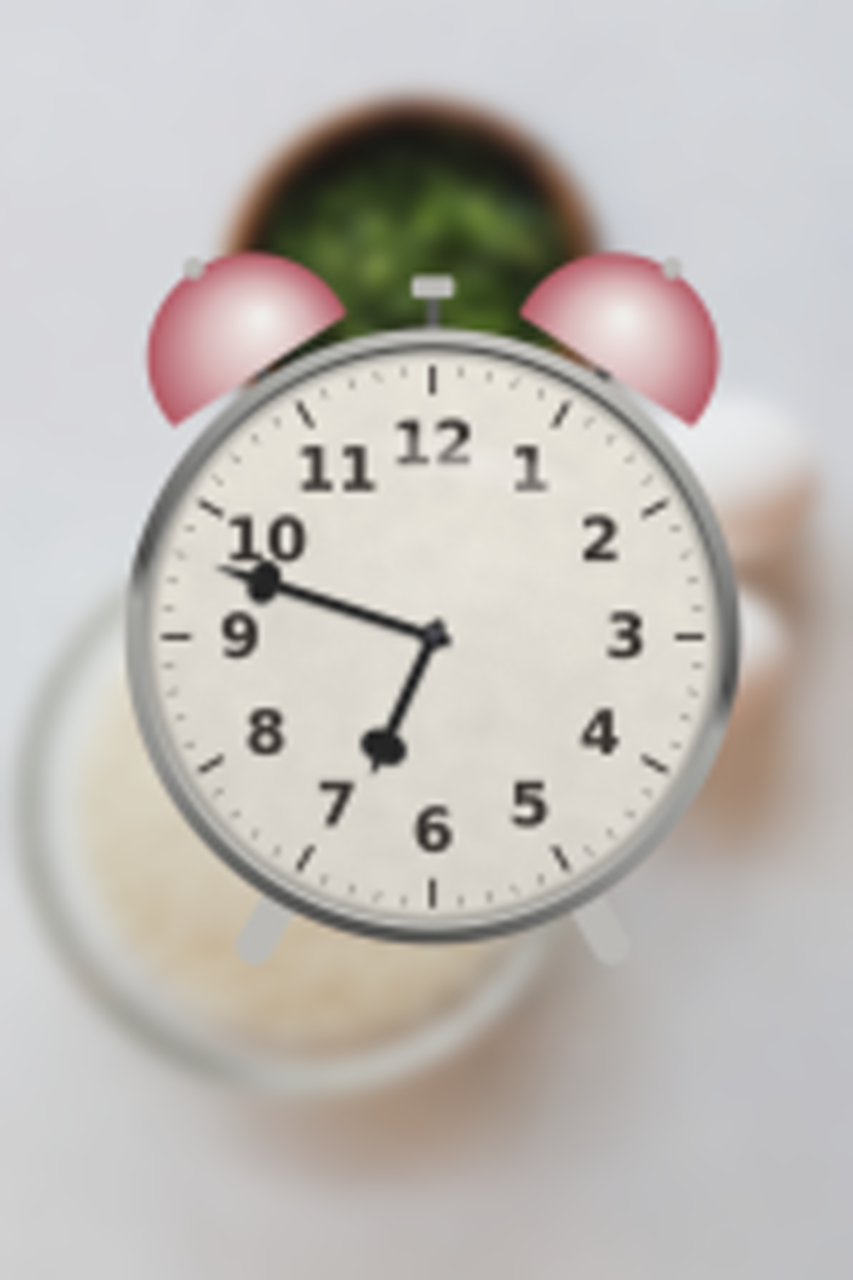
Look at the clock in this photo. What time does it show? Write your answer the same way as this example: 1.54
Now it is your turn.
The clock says 6.48
